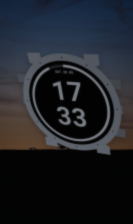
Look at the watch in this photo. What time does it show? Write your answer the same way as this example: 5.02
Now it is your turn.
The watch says 17.33
